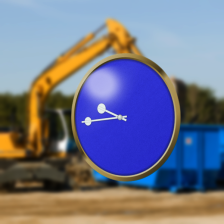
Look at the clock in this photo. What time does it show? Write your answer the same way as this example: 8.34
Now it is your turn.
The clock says 9.44
